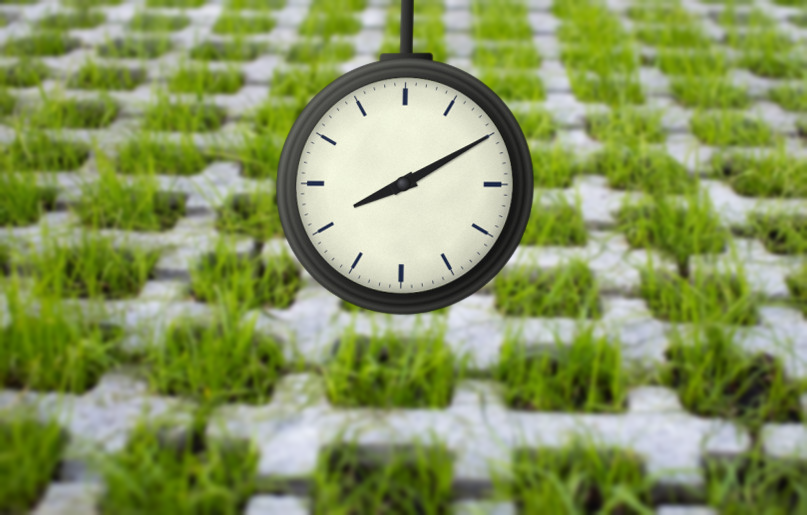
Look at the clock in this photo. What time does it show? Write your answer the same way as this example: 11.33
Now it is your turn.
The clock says 8.10
